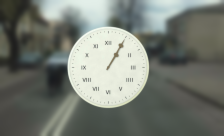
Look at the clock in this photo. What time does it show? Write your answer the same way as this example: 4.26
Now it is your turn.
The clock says 1.05
